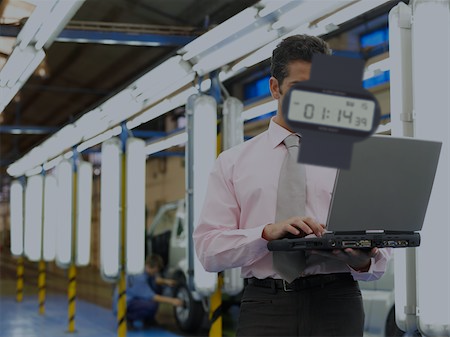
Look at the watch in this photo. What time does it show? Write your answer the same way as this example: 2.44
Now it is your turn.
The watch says 1.14
